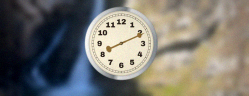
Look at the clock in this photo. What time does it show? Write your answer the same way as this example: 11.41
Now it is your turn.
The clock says 8.11
